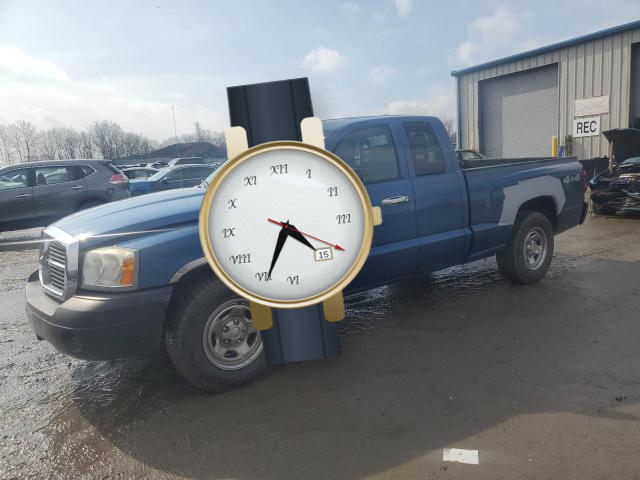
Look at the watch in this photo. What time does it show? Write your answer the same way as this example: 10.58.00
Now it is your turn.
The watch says 4.34.20
